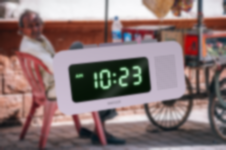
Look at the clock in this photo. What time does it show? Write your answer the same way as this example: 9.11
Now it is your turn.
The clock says 10.23
